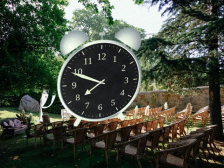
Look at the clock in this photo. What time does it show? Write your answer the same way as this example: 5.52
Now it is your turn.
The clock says 7.49
